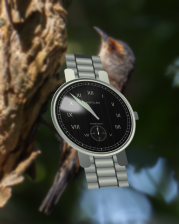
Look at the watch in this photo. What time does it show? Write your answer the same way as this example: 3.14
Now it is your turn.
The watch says 10.53
